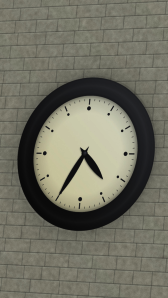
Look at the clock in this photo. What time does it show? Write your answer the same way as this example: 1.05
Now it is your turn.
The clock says 4.35
